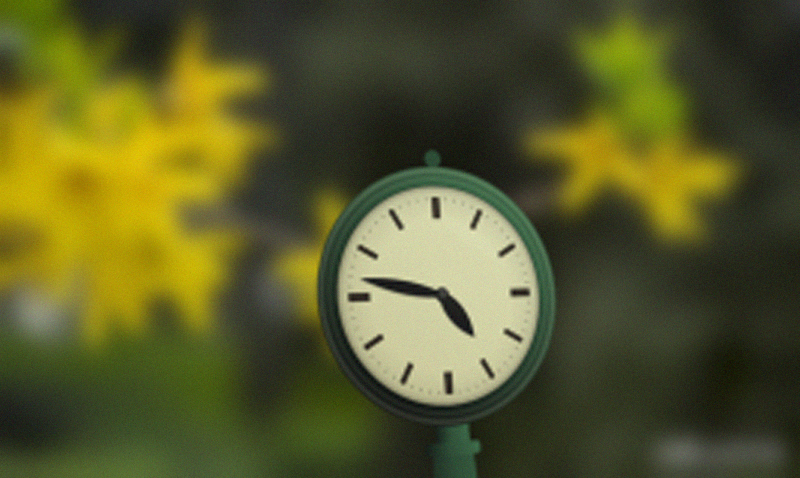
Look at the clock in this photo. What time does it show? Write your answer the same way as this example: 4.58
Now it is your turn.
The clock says 4.47
